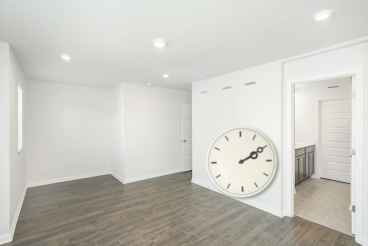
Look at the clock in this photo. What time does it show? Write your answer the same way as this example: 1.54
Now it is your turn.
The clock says 2.10
